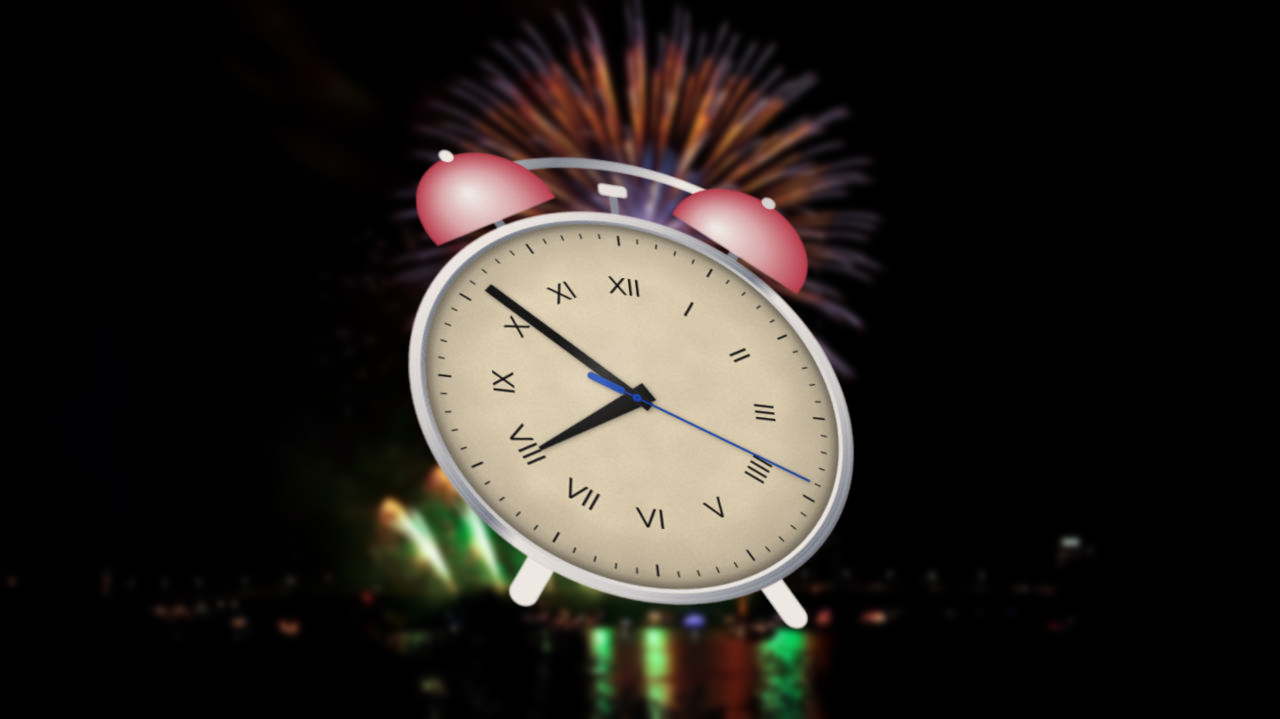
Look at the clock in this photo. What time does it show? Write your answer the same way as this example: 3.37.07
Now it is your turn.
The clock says 7.51.19
